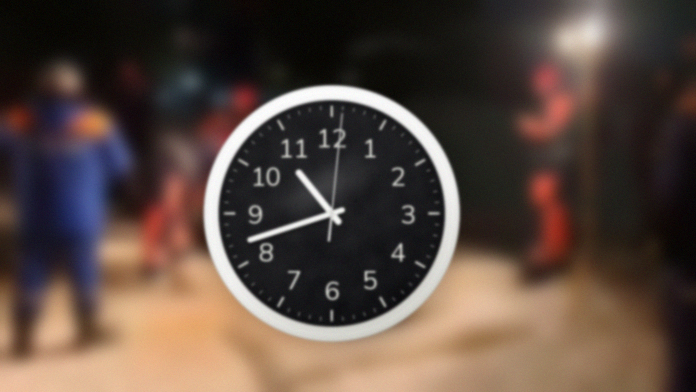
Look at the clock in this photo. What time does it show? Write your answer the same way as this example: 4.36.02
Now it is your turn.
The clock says 10.42.01
